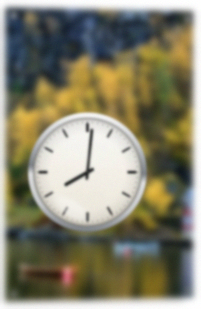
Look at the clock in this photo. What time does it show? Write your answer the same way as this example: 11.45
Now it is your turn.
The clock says 8.01
